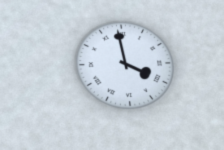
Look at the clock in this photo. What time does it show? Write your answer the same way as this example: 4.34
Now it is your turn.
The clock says 3.59
